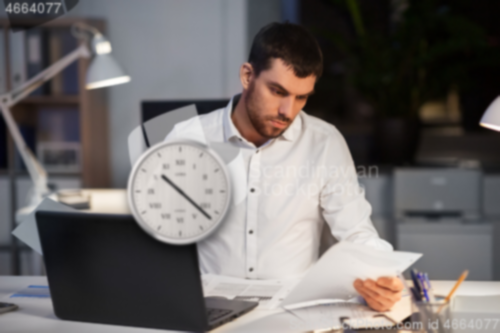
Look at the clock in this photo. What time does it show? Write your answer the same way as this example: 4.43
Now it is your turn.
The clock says 10.22
